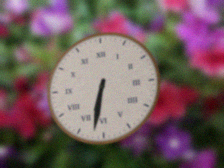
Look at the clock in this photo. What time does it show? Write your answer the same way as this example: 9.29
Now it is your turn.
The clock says 6.32
